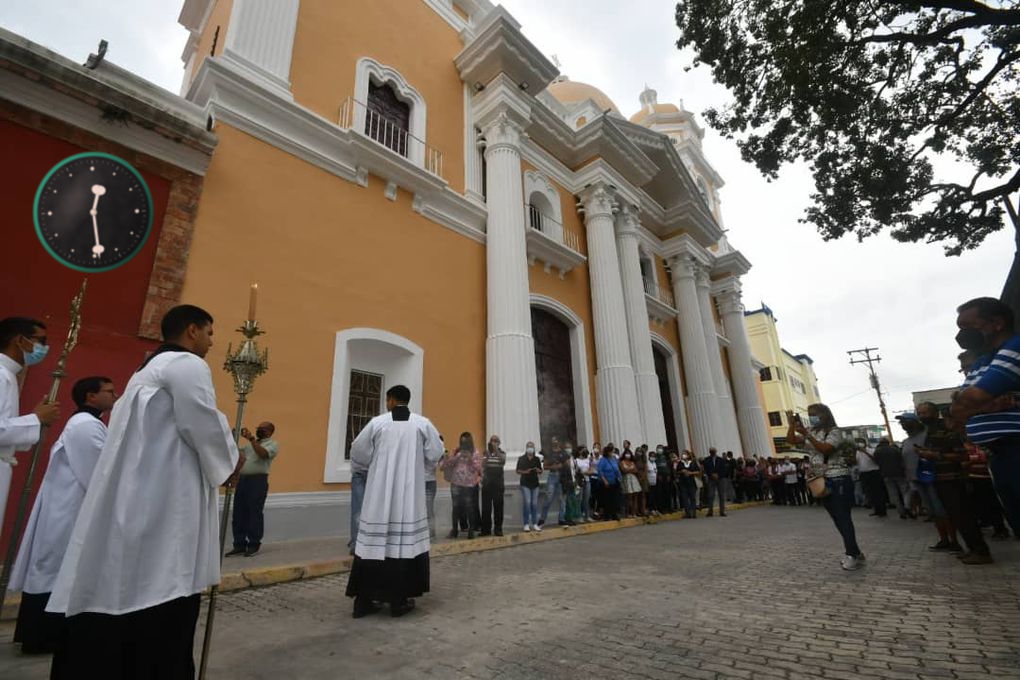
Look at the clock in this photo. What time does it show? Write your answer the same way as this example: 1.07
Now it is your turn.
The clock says 12.29
